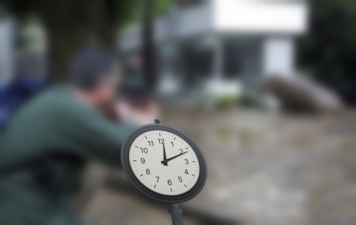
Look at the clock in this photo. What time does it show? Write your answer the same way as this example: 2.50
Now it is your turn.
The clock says 12.11
